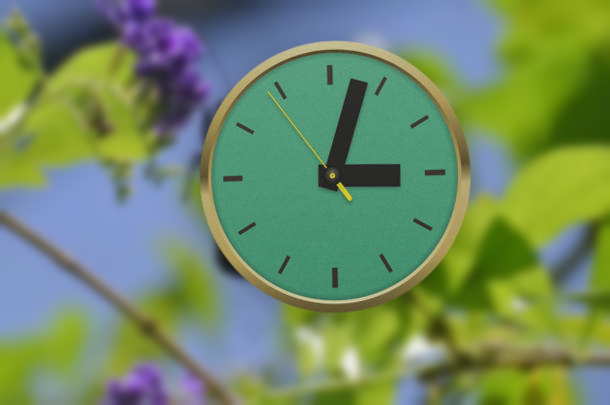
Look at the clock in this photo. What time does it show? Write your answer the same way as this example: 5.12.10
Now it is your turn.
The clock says 3.02.54
